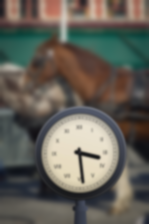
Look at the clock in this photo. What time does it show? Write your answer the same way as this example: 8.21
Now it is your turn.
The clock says 3.29
